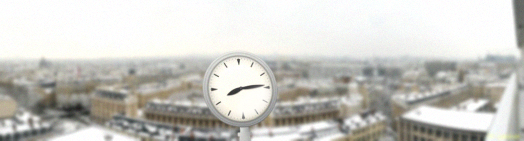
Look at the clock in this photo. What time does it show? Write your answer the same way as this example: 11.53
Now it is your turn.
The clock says 8.14
